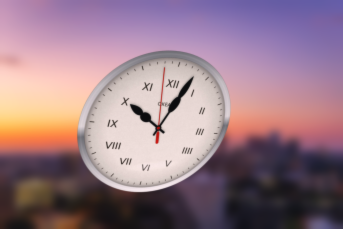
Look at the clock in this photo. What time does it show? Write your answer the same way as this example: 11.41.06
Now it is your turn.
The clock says 10.02.58
